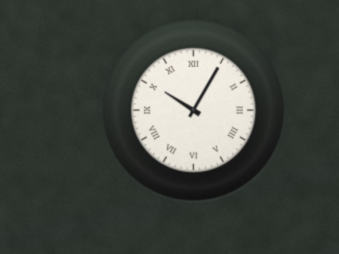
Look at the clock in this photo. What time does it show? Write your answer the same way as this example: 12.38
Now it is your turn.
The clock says 10.05
